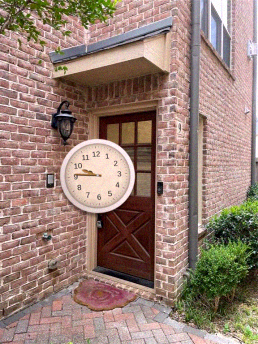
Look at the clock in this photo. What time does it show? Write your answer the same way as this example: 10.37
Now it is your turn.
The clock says 9.46
